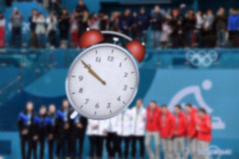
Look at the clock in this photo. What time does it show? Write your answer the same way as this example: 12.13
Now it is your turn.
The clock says 9.50
